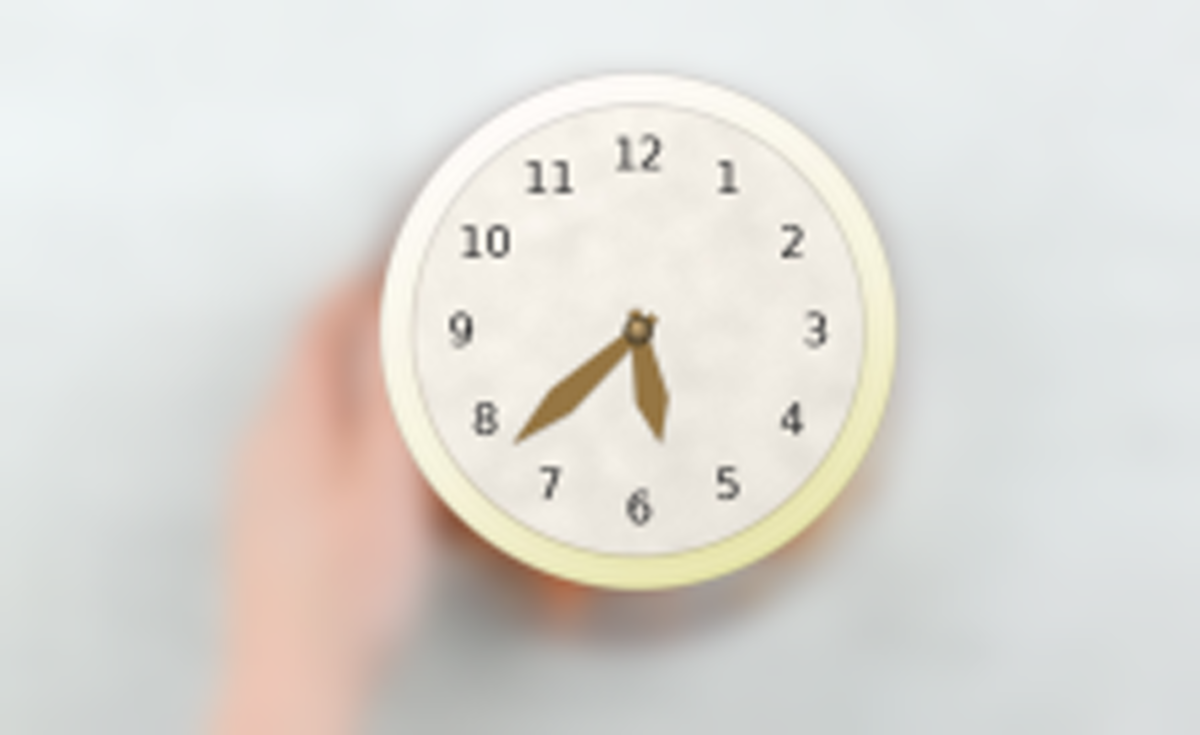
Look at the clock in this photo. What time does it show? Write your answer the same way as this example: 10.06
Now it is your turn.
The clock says 5.38
